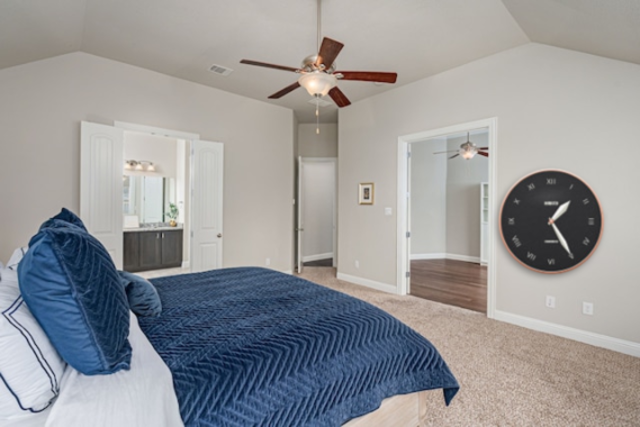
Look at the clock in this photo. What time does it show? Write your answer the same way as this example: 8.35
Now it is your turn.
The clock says 1.25
